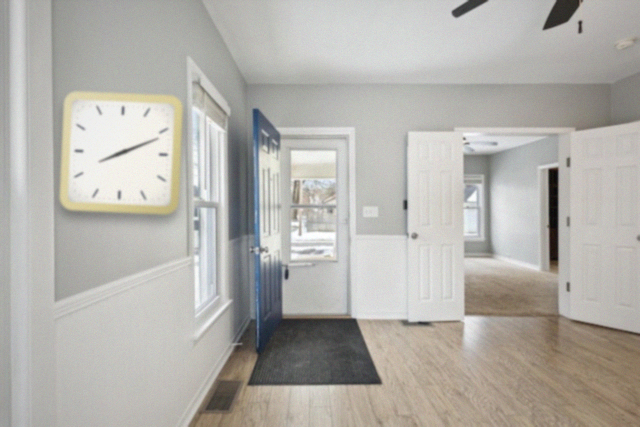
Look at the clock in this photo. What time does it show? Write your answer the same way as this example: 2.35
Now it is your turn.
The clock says 8.11
